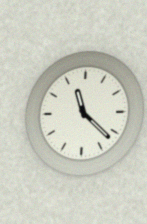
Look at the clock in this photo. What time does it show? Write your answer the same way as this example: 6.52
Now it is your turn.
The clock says 11.22
